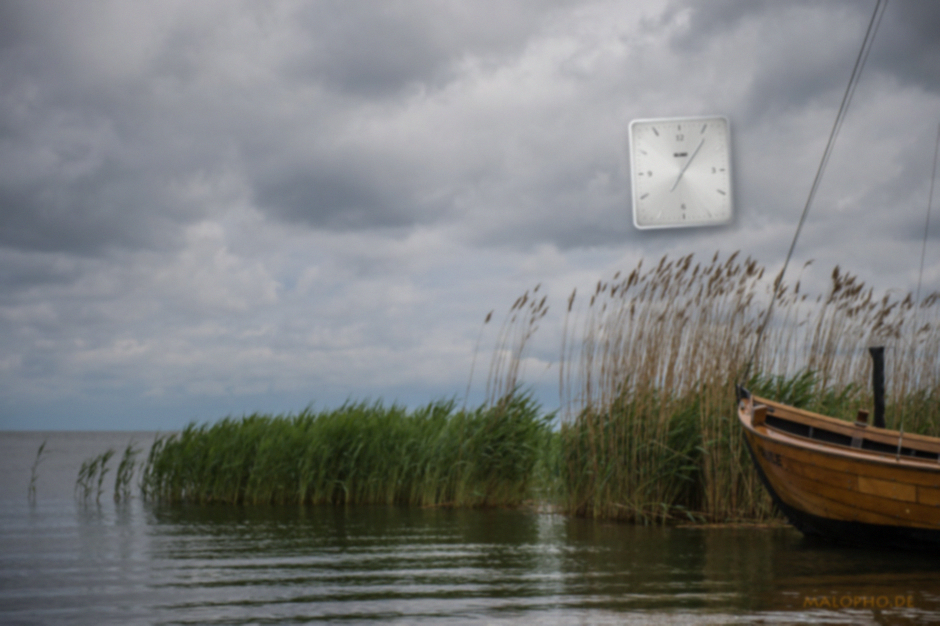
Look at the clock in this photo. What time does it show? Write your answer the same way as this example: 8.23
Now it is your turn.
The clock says 7.06
